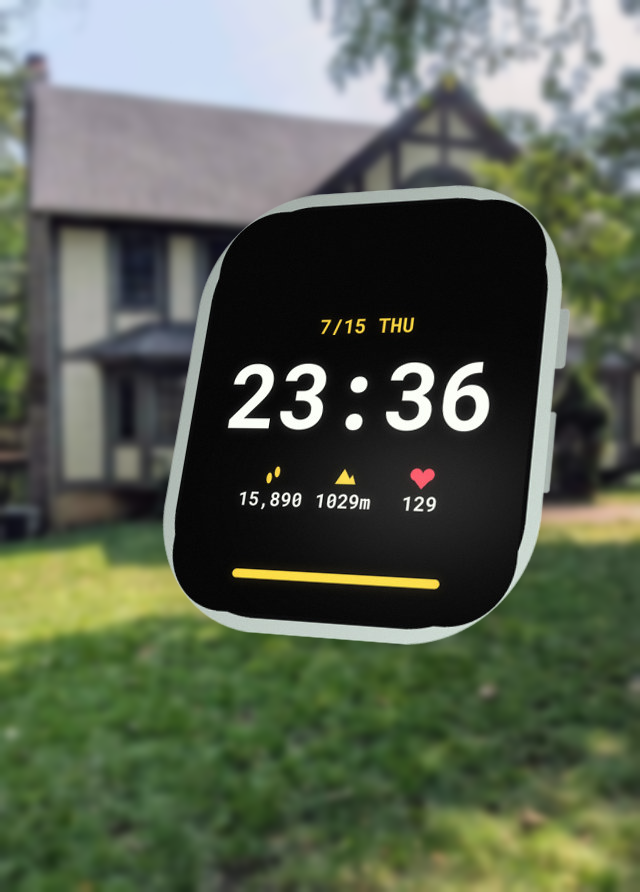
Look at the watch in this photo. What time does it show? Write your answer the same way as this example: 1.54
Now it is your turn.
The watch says 23.36
